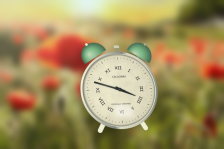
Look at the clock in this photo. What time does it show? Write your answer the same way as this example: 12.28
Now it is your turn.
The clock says 3.48
